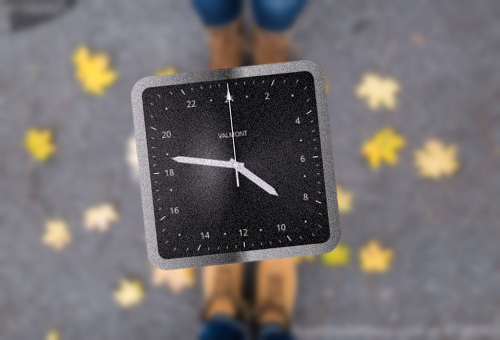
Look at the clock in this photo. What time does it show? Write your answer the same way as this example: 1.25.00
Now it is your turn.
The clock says 8.47.00
